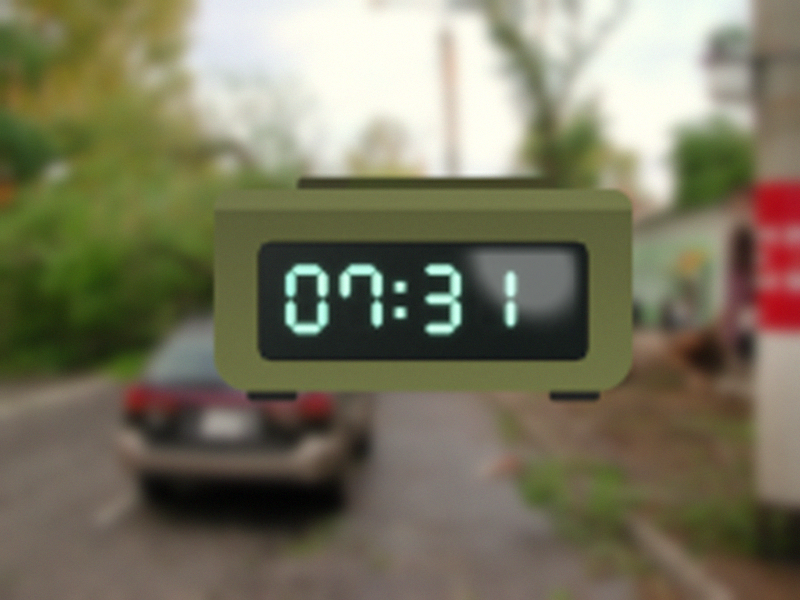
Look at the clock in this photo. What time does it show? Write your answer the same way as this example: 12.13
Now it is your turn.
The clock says 7.31
